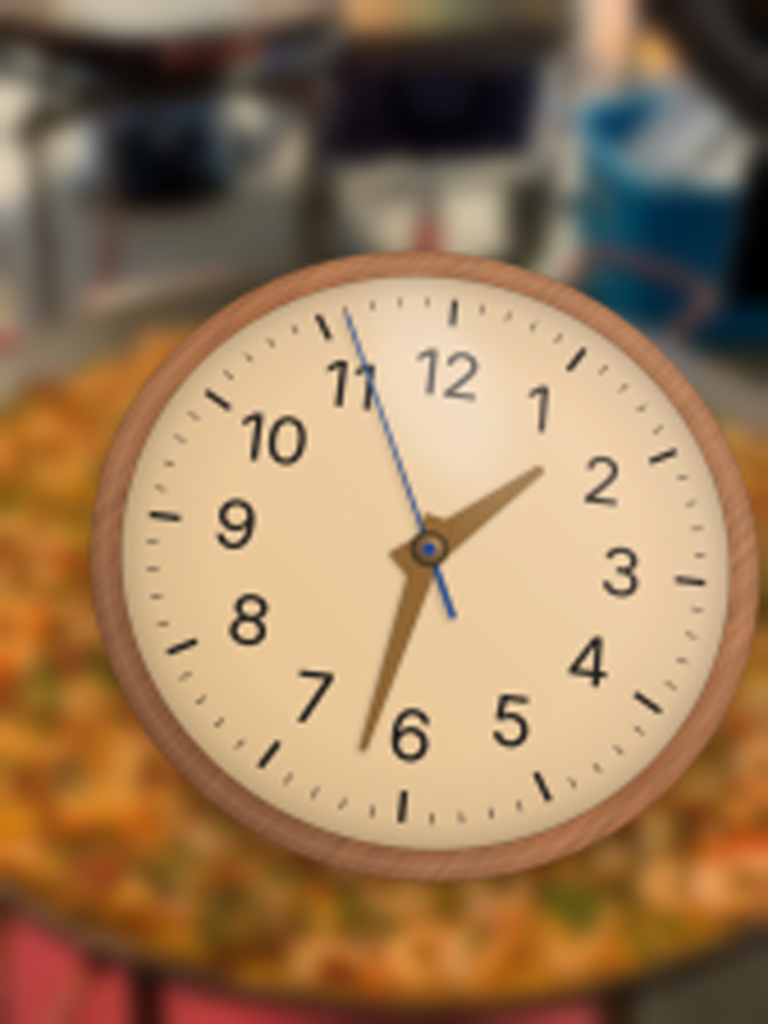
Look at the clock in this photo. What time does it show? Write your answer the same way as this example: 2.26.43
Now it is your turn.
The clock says 1.31.56
